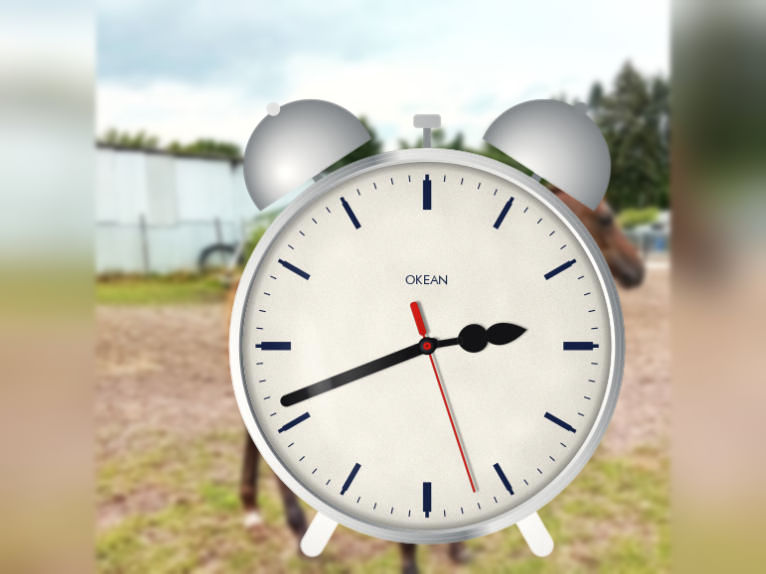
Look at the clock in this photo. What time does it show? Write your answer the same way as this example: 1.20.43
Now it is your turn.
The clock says 2.41.27
